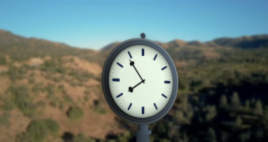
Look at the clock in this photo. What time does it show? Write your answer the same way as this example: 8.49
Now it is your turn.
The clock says 7.54
